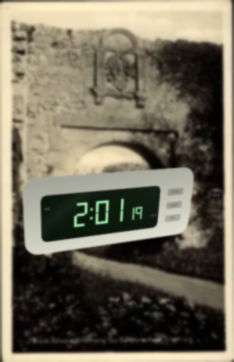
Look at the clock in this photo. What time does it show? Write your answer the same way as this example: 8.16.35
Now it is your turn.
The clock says 2.01.19
